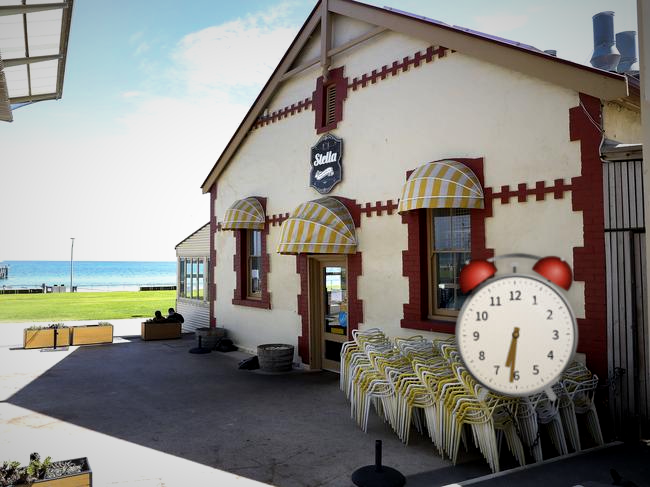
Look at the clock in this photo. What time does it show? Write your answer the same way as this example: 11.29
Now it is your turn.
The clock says 6.31
